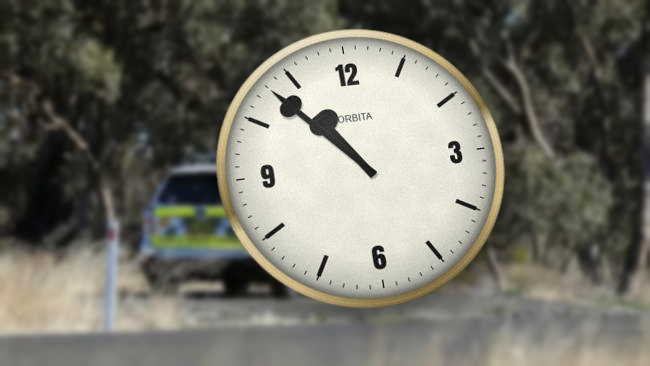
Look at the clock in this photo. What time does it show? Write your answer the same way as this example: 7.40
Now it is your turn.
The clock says 10.53
